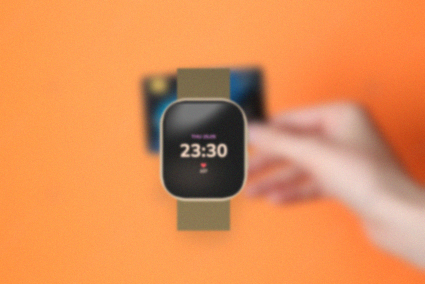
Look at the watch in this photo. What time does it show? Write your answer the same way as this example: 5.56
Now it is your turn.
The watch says 23.30
